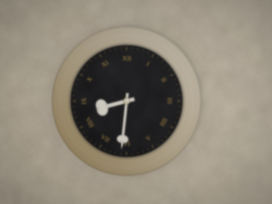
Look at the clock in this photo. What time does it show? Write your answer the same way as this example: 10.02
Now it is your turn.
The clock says 8.31
